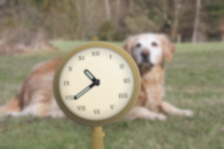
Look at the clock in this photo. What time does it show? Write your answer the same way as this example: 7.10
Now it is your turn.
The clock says 10.39
